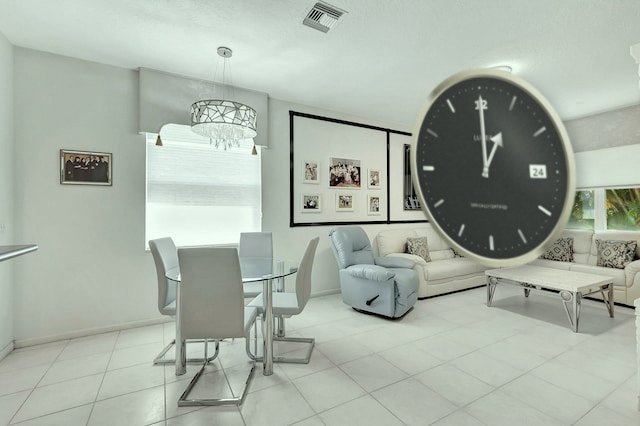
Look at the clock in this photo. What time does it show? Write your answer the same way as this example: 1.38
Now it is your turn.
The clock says 1.00
